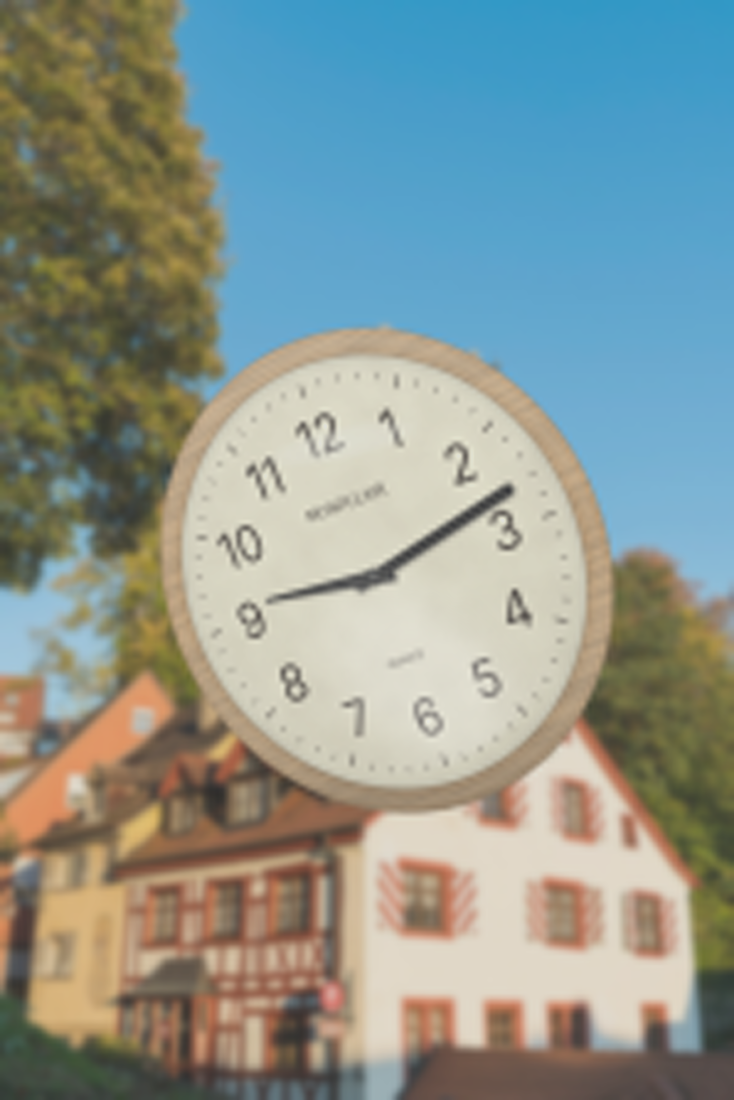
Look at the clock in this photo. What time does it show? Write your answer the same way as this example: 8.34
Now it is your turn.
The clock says 9.13
